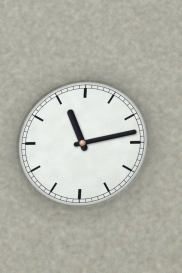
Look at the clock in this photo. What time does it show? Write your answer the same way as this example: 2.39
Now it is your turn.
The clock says 11.13
